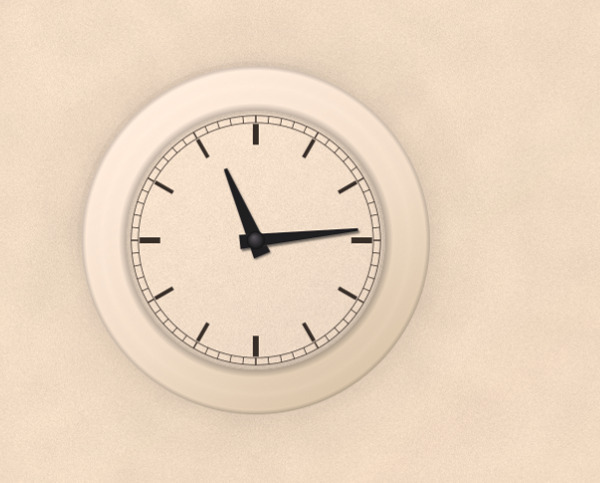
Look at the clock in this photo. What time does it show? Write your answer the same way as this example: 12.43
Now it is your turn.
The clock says 11.14
